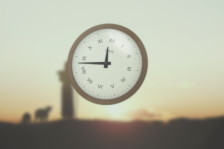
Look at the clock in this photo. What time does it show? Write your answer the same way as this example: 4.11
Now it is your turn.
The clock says 11.43
